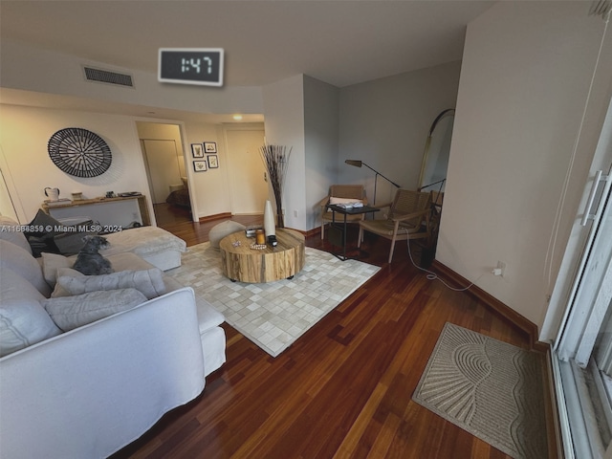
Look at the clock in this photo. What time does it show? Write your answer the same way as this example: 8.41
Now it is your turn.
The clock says 1.47
